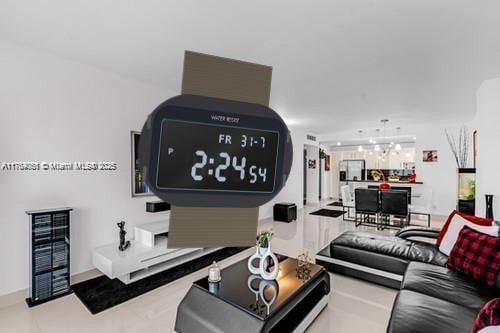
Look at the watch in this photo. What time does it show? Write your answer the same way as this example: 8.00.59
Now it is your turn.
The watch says 2.24.54
